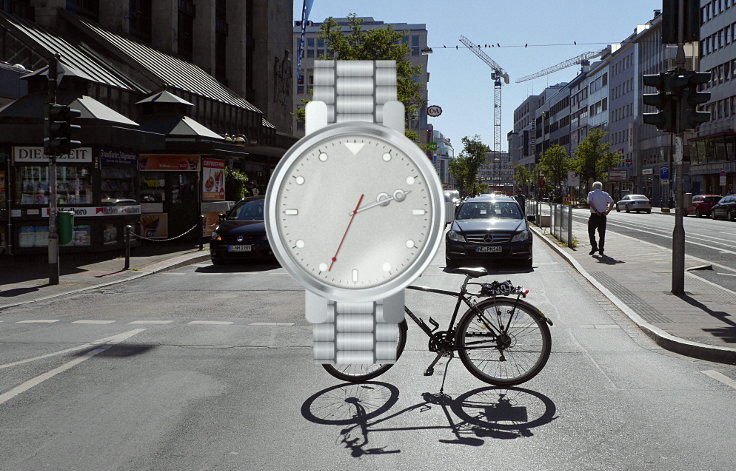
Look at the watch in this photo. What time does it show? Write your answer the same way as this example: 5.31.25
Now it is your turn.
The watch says 2.11.34
